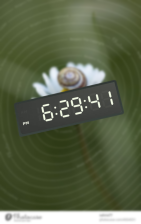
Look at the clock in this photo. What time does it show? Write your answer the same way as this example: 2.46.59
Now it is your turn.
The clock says 6.29.41
